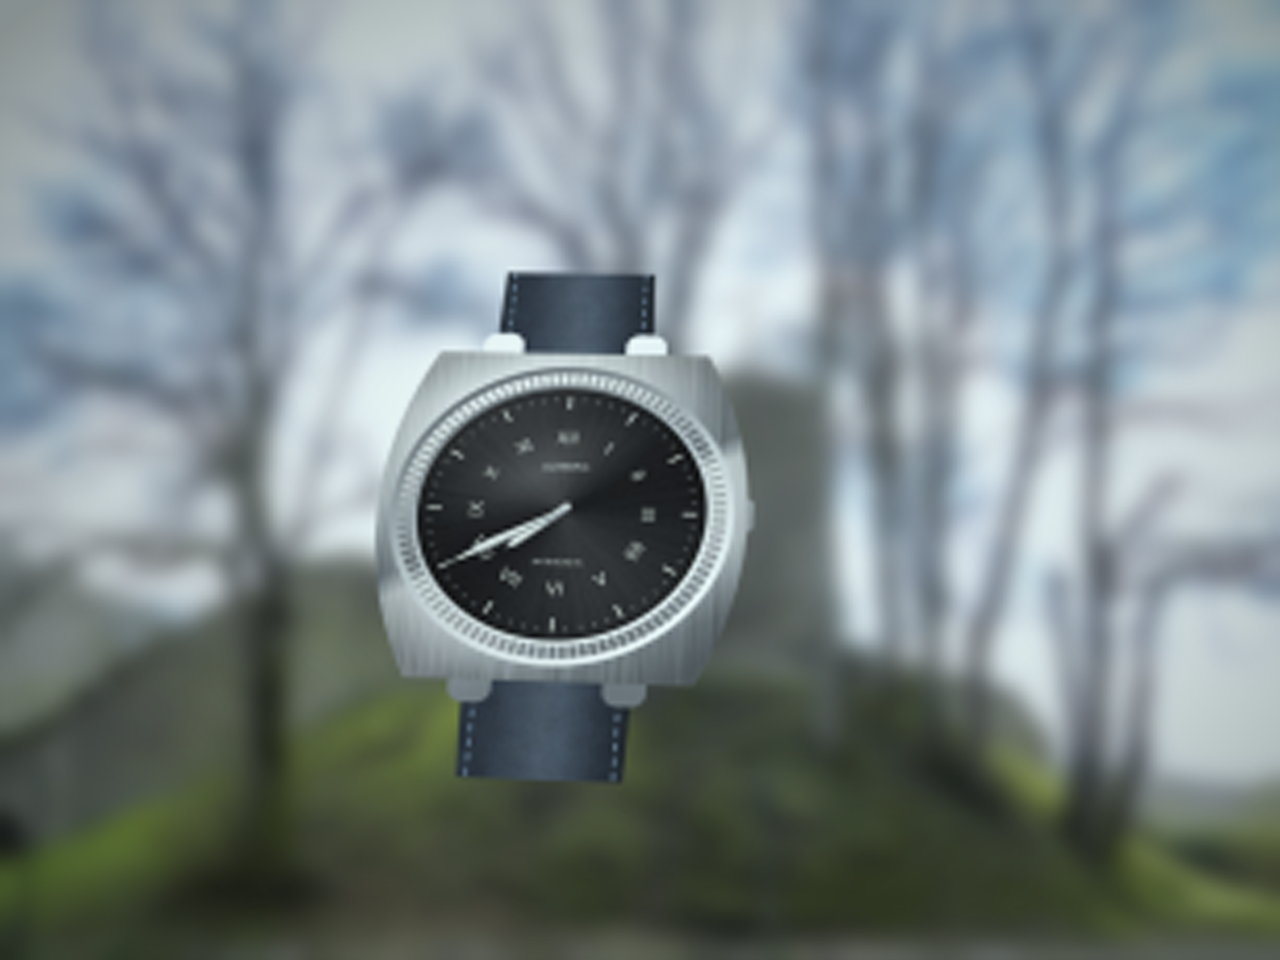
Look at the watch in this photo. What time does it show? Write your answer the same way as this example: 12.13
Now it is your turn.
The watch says 7.40
